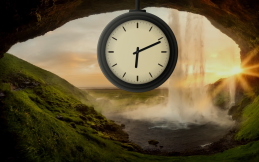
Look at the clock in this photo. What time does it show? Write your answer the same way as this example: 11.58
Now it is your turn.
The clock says 6.11
